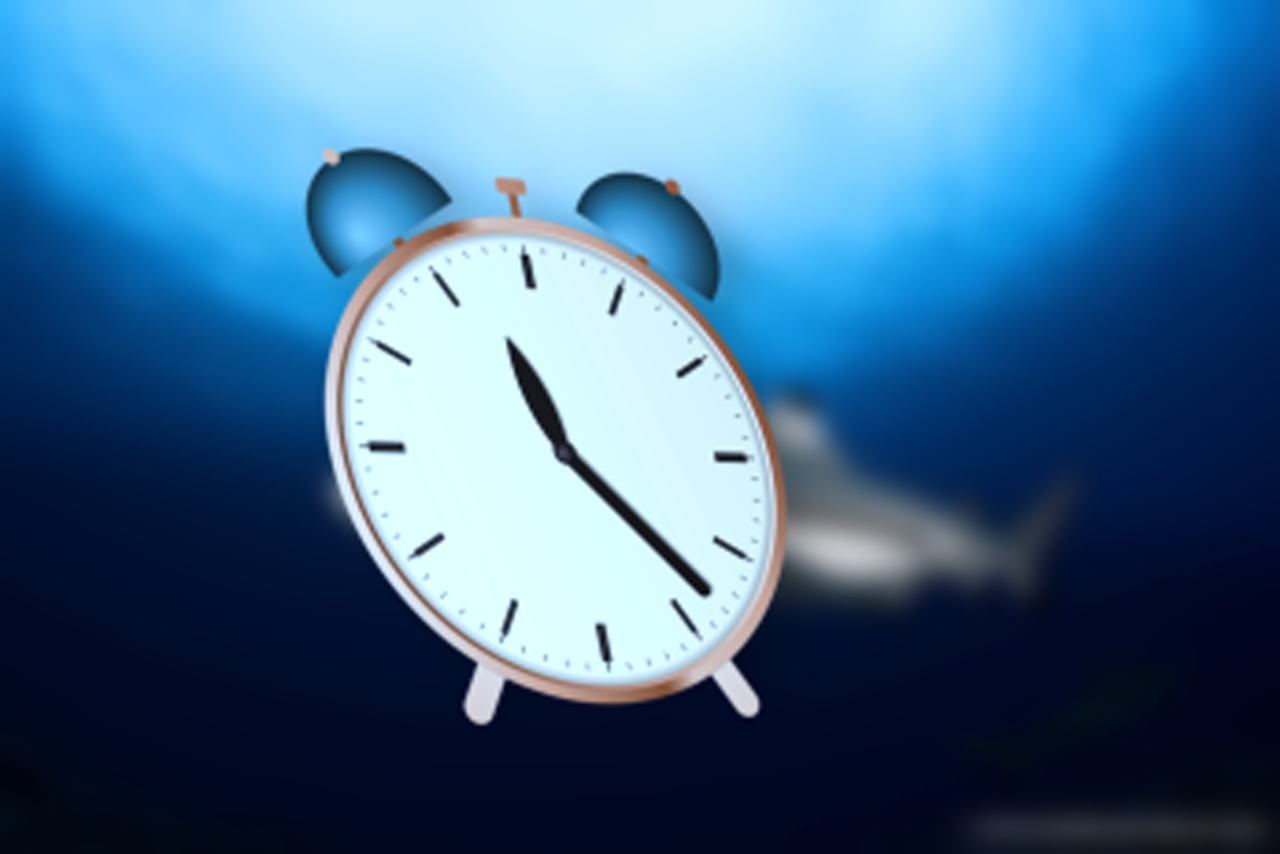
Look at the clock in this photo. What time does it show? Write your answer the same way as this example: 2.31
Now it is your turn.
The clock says 11.23
